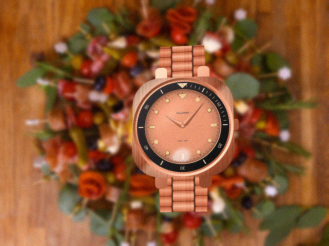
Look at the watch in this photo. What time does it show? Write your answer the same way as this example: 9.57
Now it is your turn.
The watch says 10.07
